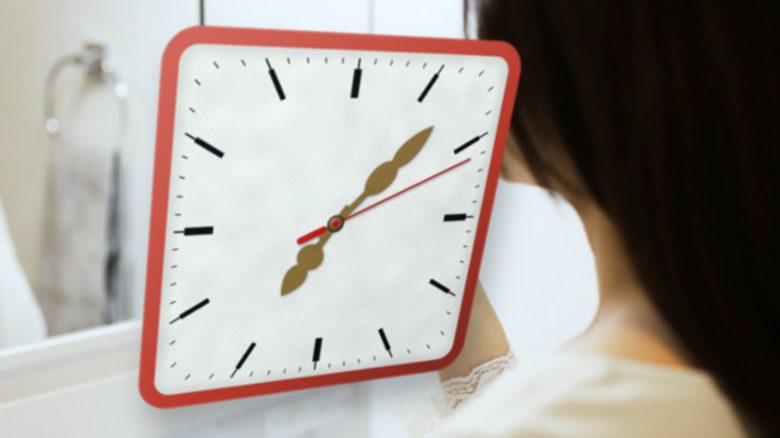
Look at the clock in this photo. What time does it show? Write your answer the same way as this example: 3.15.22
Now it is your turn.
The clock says 7.07.11
